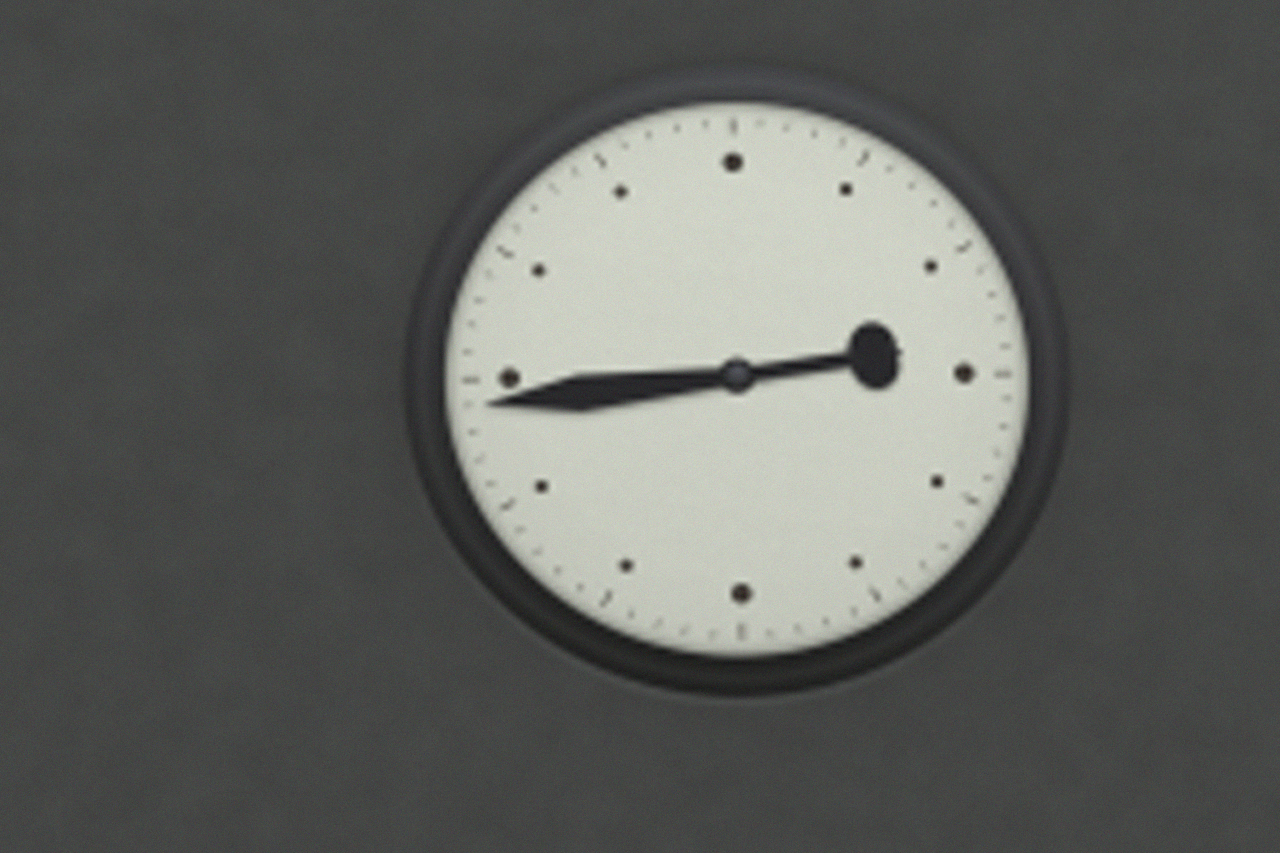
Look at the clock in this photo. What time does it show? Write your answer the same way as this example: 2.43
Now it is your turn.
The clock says 2.44
